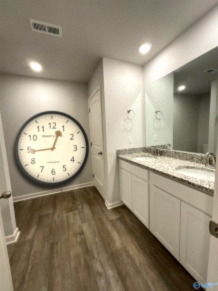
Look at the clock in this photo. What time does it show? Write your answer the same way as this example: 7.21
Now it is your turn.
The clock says 12.44
